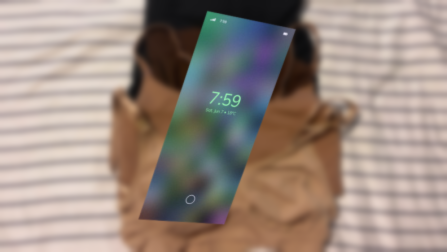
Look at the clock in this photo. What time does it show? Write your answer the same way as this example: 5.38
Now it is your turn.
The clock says 7.59
